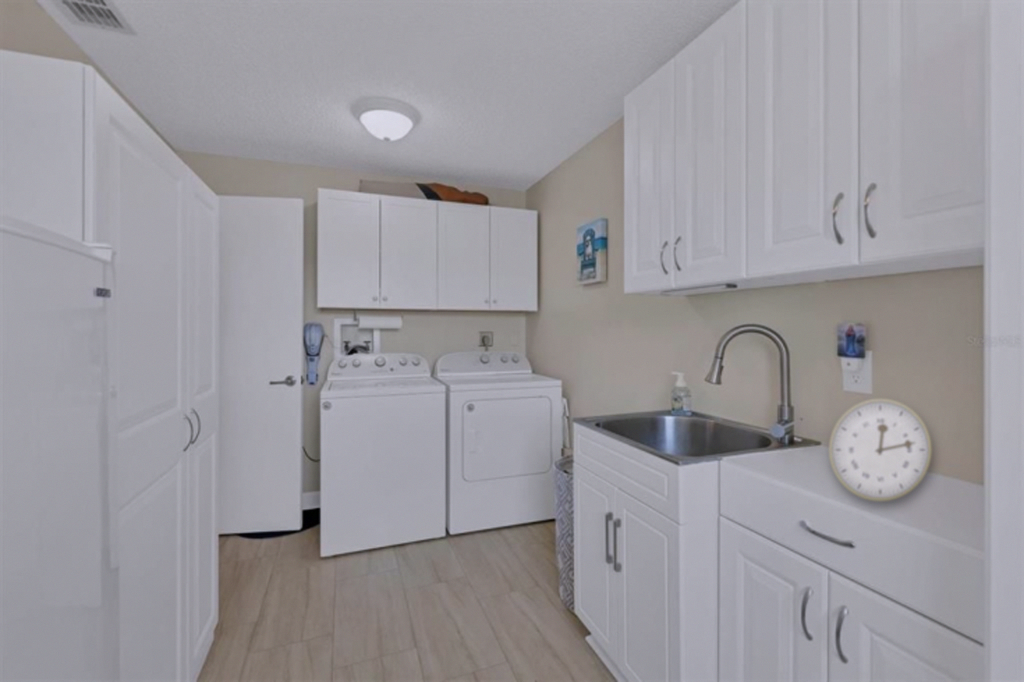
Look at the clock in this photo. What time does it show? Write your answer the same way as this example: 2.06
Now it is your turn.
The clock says 12.13
